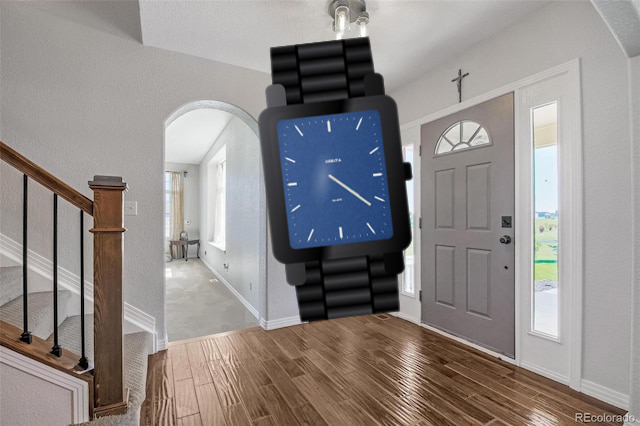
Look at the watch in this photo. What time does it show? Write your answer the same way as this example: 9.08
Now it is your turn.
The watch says 4.22
